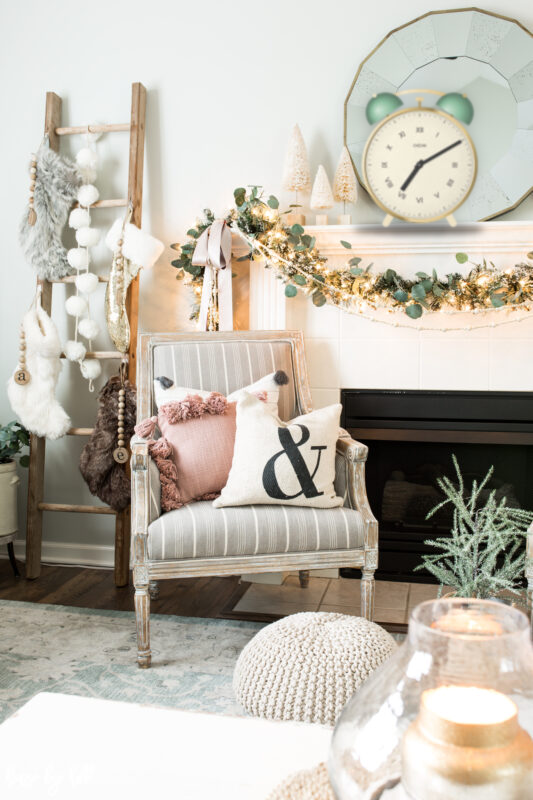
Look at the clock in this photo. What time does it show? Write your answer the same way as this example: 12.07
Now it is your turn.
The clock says 7.10
